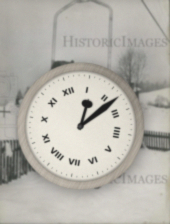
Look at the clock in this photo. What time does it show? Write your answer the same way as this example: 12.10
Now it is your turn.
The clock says 1.12
